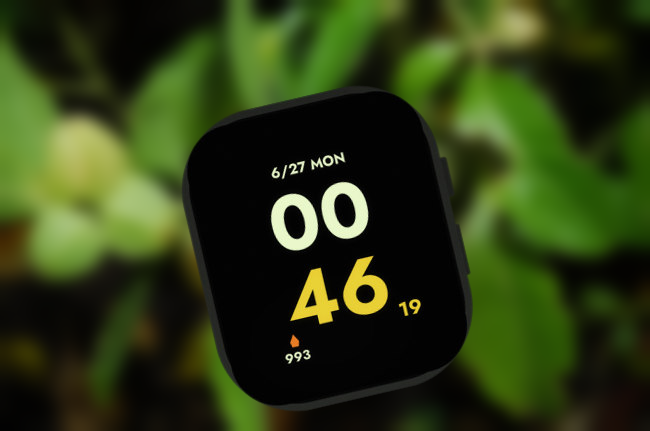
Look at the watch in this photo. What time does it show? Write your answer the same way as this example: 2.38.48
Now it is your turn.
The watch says 0.46.19
